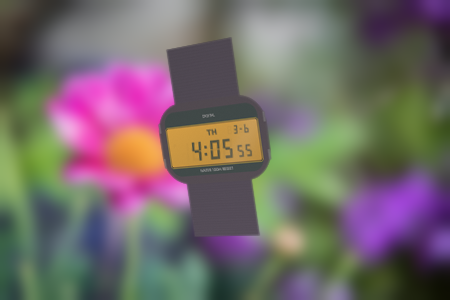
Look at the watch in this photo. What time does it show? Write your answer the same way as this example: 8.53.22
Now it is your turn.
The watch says 4.05.55
